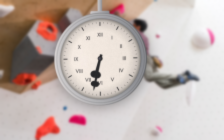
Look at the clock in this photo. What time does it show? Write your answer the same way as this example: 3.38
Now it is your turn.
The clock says 6.32
